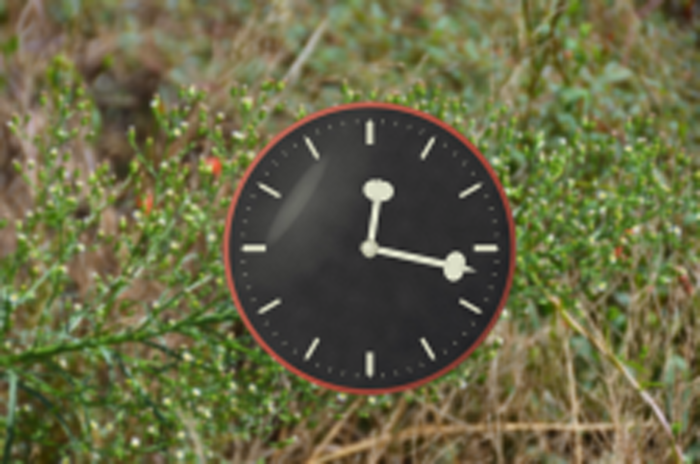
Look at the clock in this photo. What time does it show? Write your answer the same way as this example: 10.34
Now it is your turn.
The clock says 12.17
